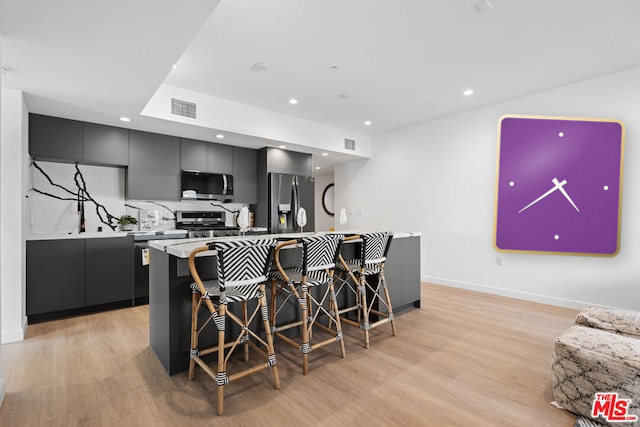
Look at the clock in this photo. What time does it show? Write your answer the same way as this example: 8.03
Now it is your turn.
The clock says 4.39
